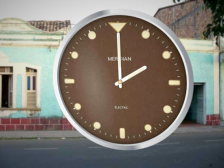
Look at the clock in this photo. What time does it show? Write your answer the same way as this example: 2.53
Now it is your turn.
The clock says 2.00
